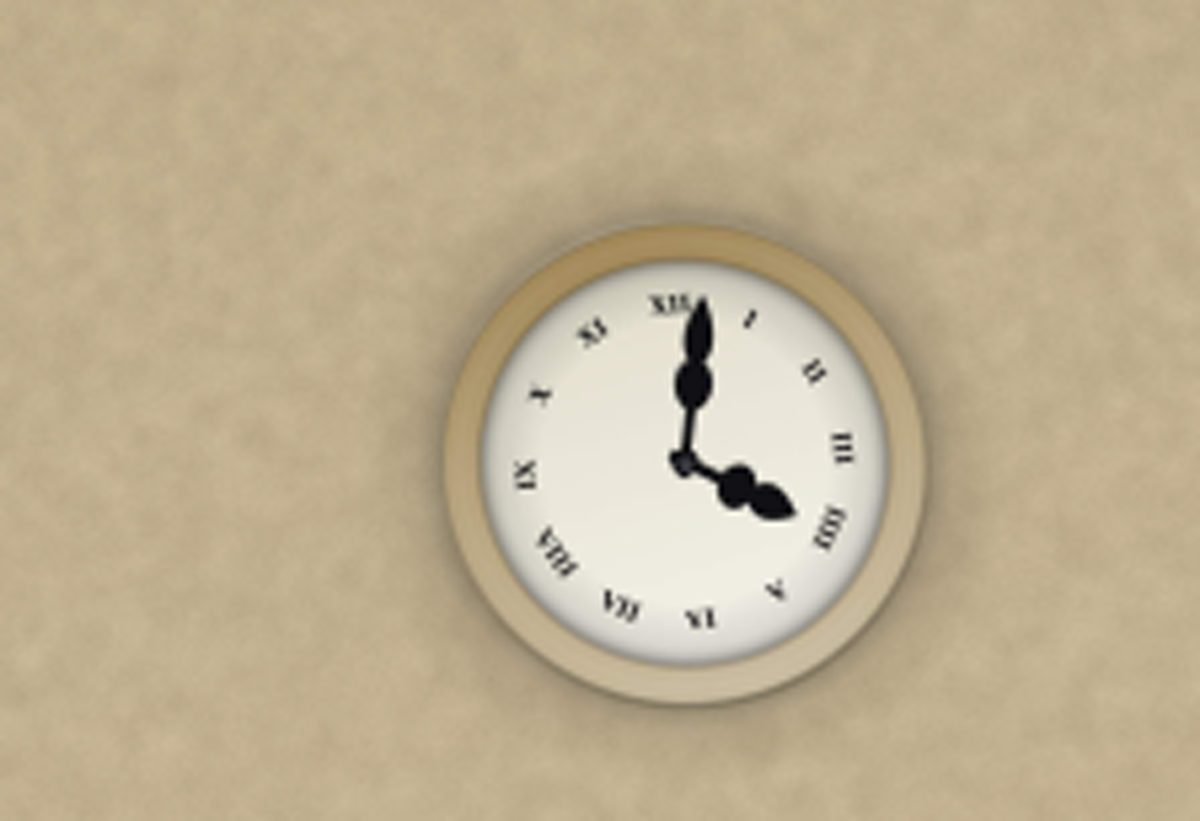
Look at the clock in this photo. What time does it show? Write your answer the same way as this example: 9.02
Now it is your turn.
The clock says 4.02
